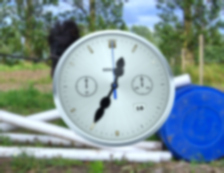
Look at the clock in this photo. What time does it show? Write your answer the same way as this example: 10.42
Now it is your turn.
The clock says 12.35
